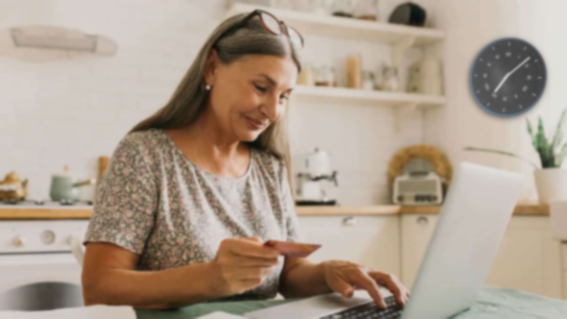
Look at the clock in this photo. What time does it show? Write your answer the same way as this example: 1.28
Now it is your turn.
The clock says 7.08
